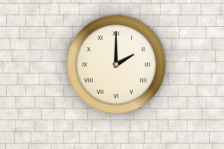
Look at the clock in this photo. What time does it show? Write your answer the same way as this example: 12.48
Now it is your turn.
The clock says 2.00
